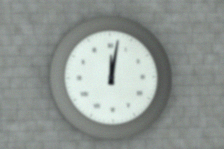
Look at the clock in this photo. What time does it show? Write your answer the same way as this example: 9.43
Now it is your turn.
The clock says 12.02
